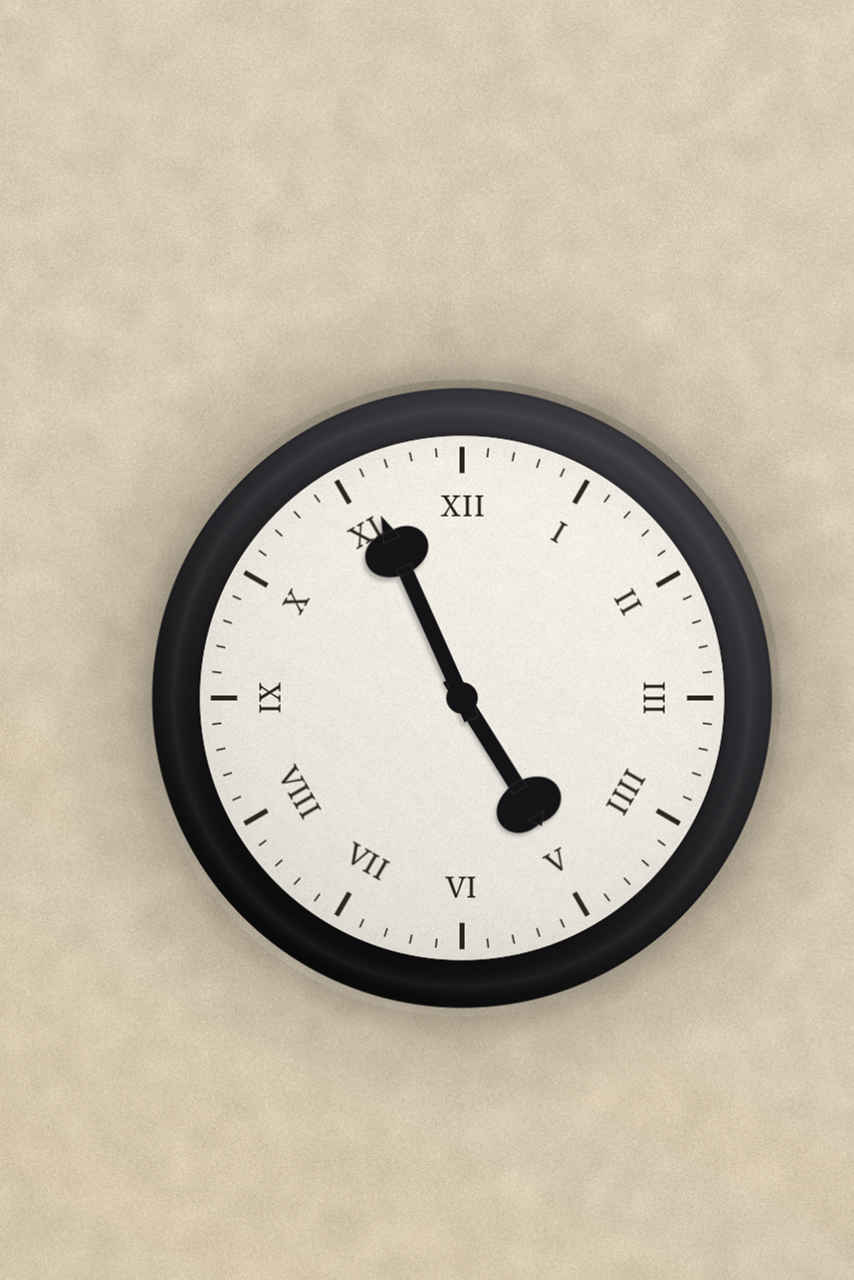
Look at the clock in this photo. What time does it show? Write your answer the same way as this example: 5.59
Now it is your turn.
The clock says 4.56
